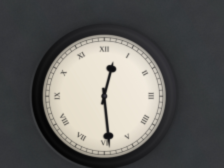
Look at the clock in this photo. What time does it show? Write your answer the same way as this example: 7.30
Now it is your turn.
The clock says 12.29
